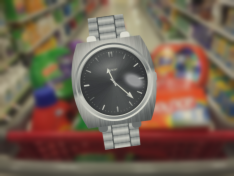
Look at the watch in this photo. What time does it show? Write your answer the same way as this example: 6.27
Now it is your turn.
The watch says 11.23
